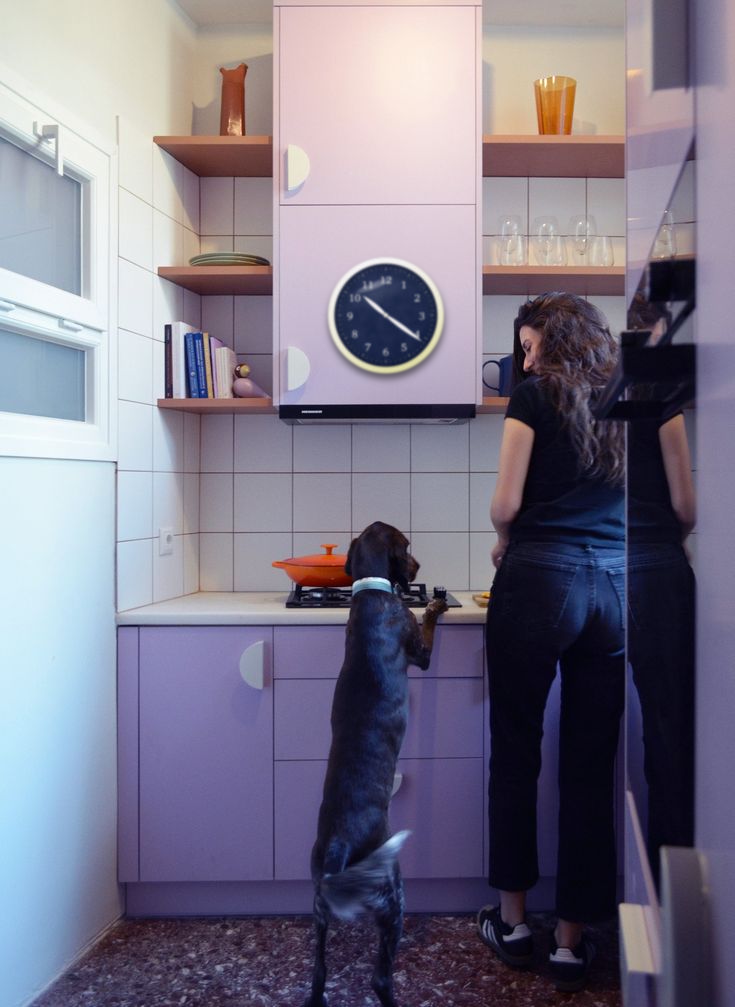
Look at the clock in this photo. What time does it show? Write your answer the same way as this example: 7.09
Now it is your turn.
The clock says 10.21
